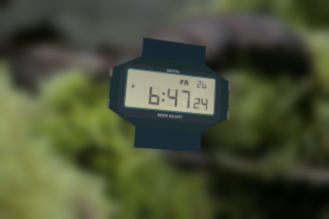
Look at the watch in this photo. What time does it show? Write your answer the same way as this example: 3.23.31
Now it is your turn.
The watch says 6.47.24
